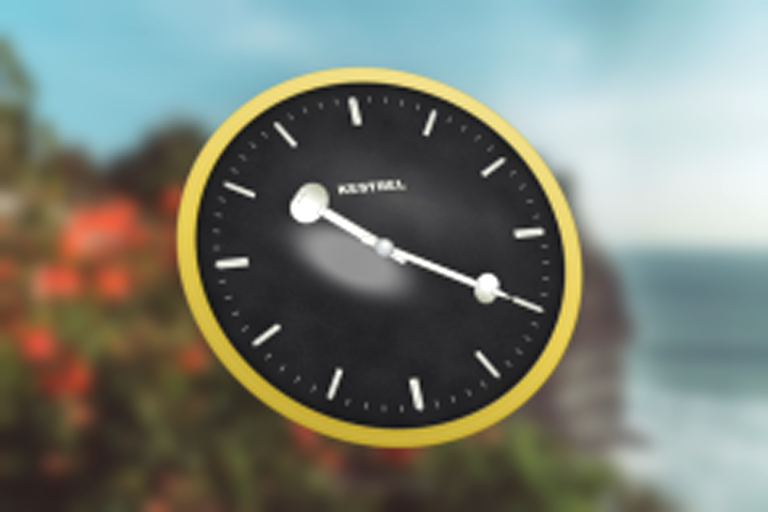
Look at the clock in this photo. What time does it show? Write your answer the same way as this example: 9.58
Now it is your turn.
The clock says 10.20
